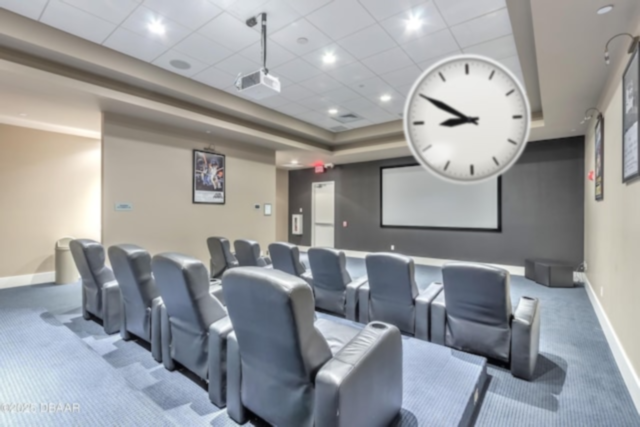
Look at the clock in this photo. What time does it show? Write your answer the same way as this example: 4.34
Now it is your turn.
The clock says 8.50
